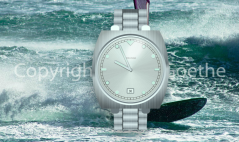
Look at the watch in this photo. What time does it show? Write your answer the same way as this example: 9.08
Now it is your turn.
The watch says 9.56
